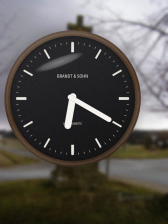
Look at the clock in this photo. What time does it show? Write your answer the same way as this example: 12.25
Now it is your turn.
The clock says 6.20
